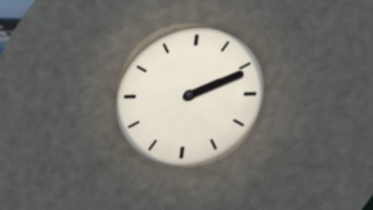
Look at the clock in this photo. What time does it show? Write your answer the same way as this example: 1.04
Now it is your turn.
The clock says 2.11
